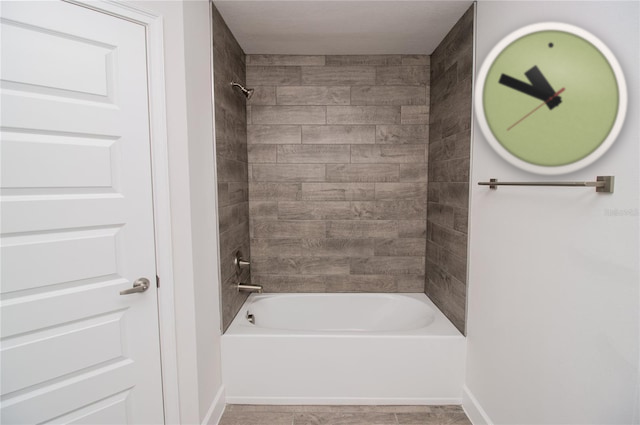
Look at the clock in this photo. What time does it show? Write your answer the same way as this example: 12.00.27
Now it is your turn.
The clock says 10.48.39
